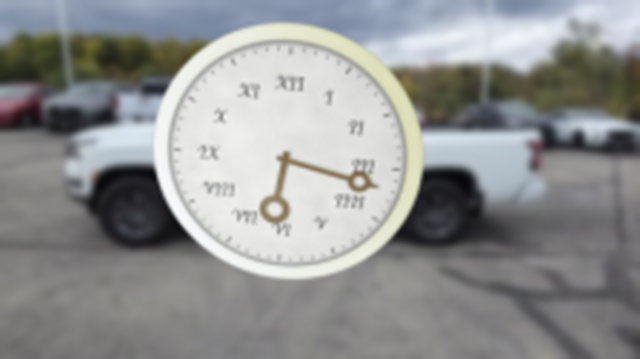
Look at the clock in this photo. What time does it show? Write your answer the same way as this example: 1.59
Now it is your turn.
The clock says 6.17
